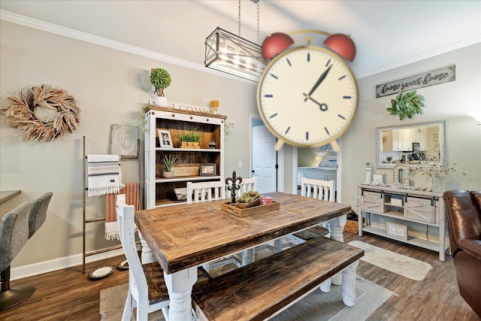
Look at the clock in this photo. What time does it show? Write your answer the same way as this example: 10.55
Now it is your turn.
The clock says 4.06
